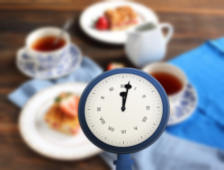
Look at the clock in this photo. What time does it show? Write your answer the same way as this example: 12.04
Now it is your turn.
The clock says 12.02
